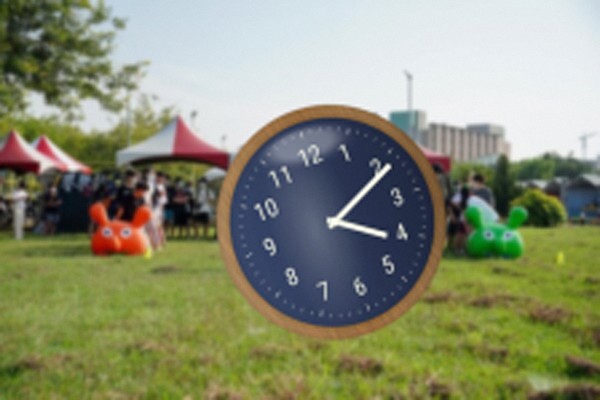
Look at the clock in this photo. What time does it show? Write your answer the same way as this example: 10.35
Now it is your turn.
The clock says 4.11
